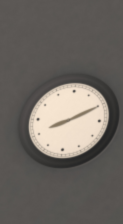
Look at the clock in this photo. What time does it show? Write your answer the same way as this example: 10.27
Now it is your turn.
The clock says 8.10
